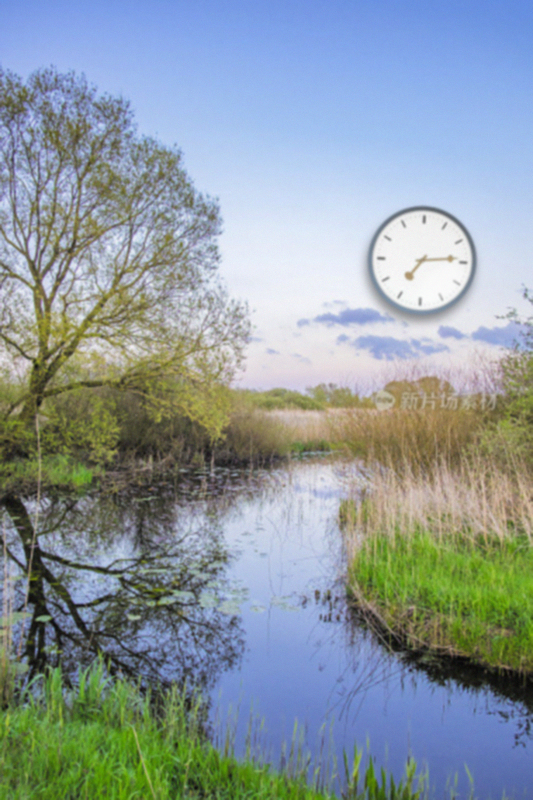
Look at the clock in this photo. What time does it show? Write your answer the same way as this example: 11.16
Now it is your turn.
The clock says 7.14
